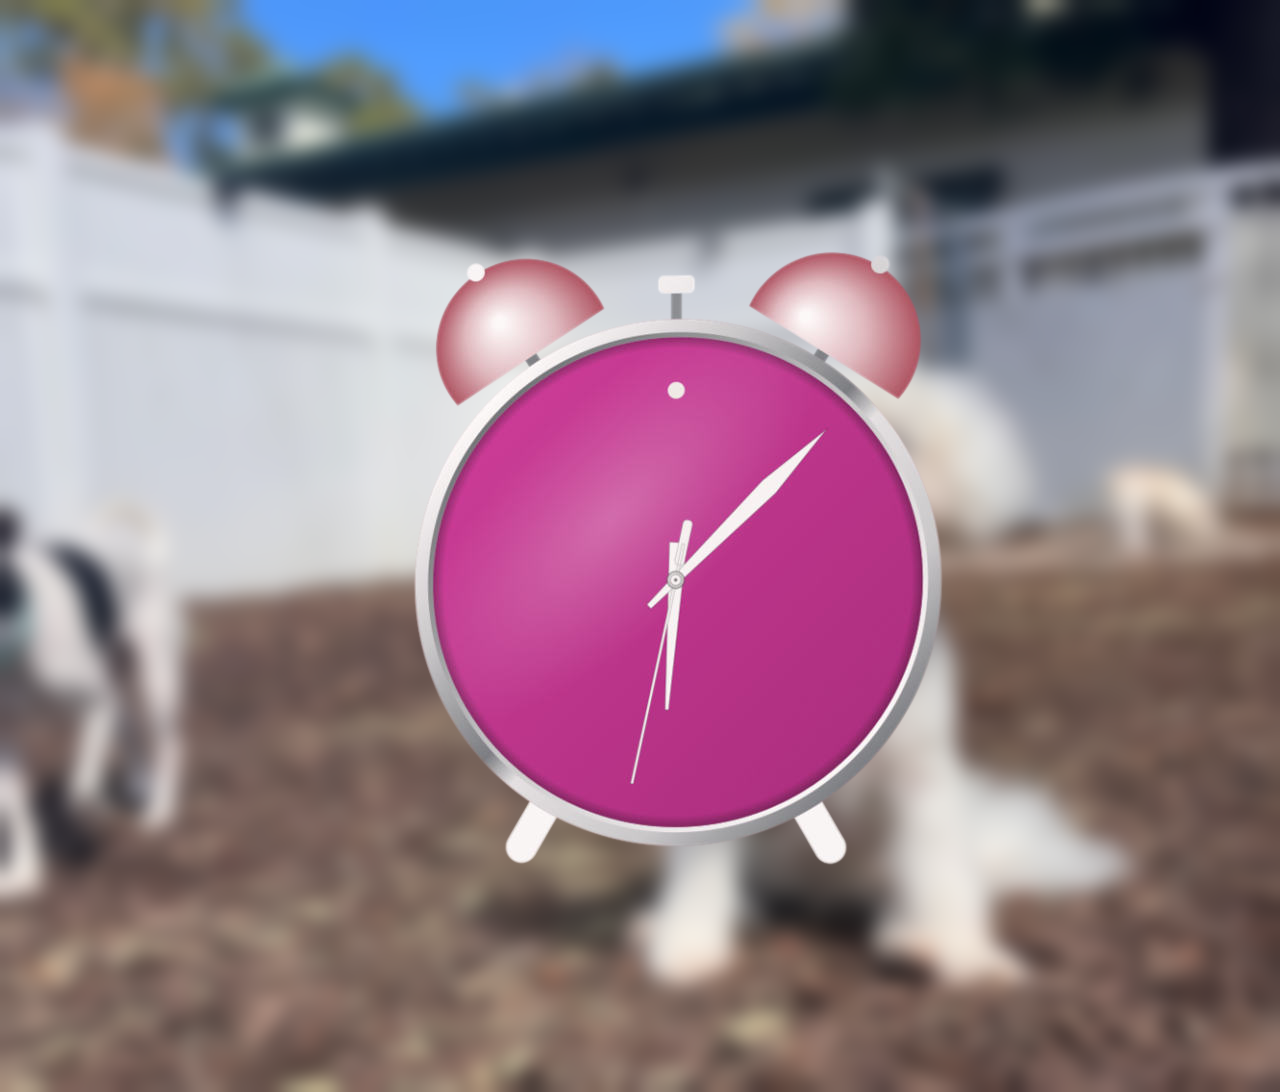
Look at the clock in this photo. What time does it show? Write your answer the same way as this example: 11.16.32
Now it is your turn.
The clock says 6.07.32
